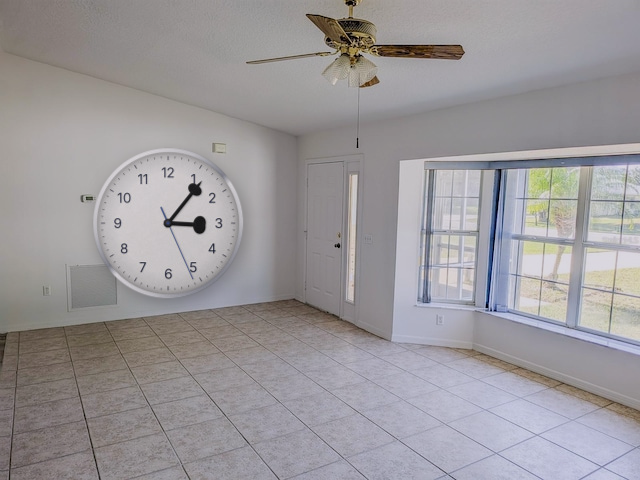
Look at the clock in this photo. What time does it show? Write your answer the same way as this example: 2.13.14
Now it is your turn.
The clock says 3.06.26
